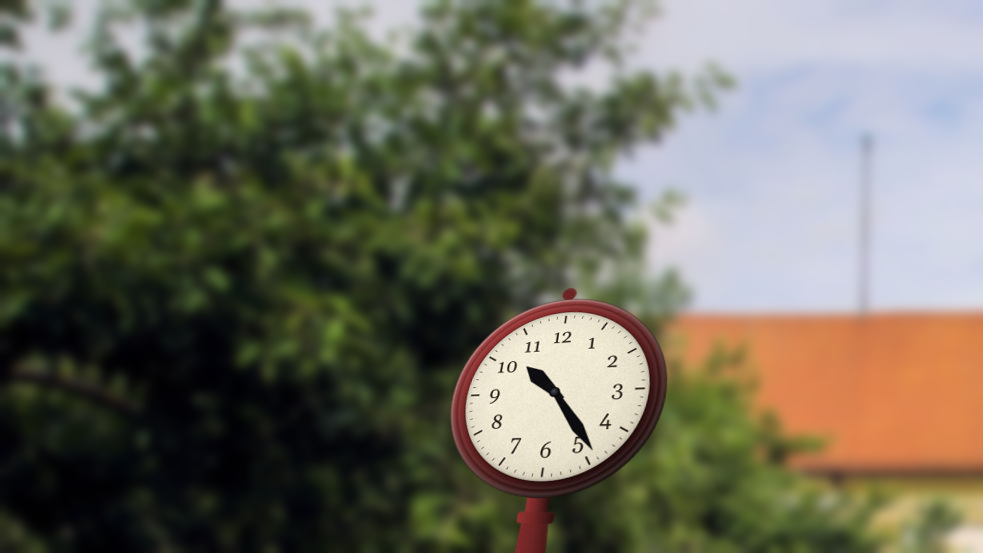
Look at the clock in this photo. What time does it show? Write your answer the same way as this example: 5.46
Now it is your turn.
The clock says 10.24
